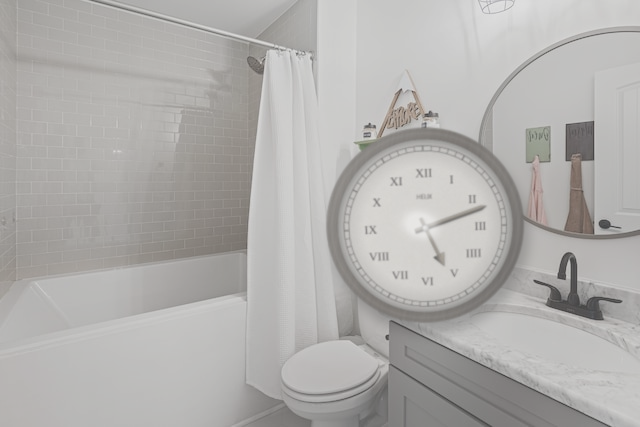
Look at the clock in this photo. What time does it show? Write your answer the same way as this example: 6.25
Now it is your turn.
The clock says 5.12
